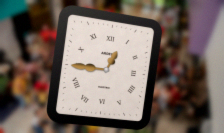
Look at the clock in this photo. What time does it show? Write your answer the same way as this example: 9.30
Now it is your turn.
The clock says 12.45
